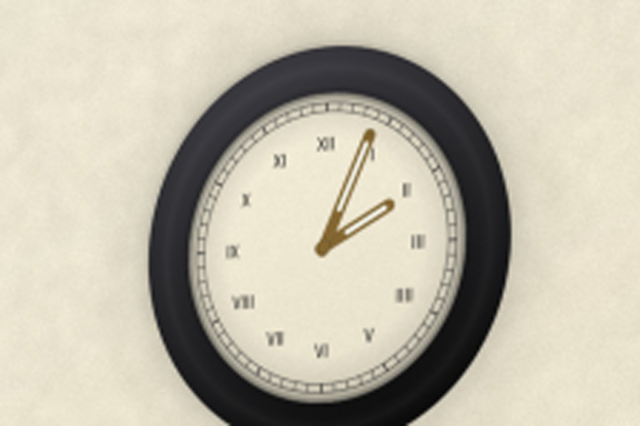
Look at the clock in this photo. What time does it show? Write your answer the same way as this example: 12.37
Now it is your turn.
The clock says 2.04
